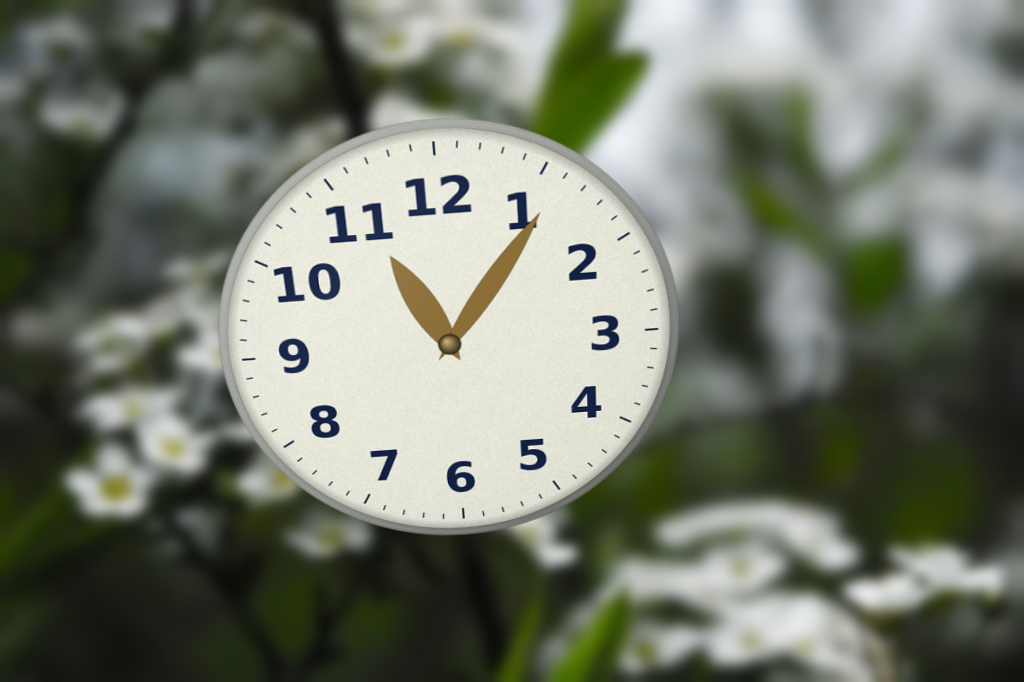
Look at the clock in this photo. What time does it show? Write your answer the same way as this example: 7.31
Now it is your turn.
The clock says 11.06
